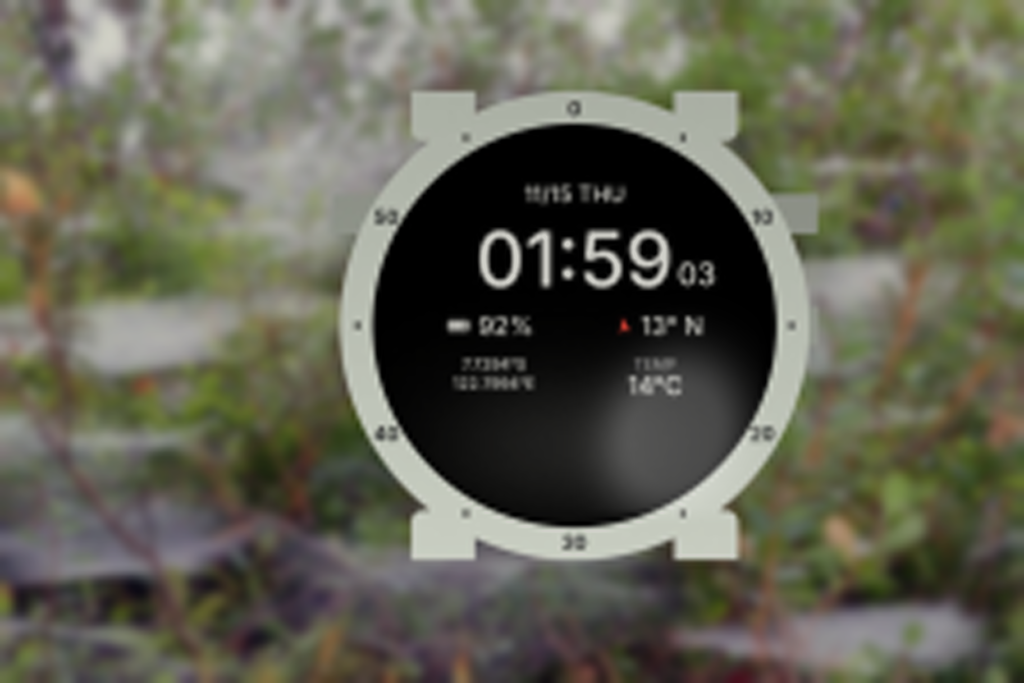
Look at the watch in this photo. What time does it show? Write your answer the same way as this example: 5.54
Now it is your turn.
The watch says 1.59
